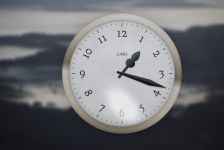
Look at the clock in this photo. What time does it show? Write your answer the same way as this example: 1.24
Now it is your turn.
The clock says 1.18
